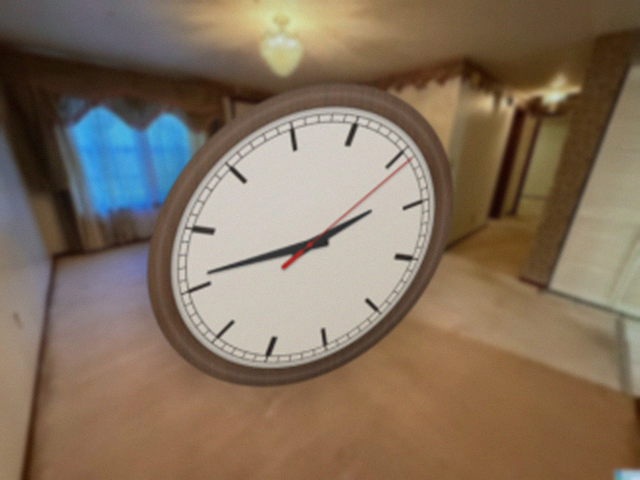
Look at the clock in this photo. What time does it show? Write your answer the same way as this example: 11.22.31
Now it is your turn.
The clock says 1.41.06
